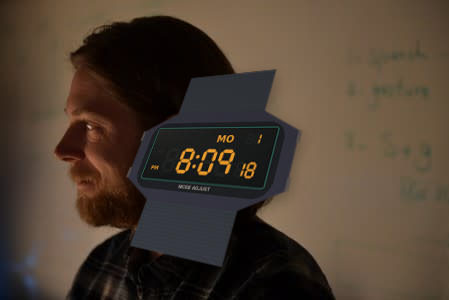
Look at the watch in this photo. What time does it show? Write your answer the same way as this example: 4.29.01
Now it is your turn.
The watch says 8.09.18
